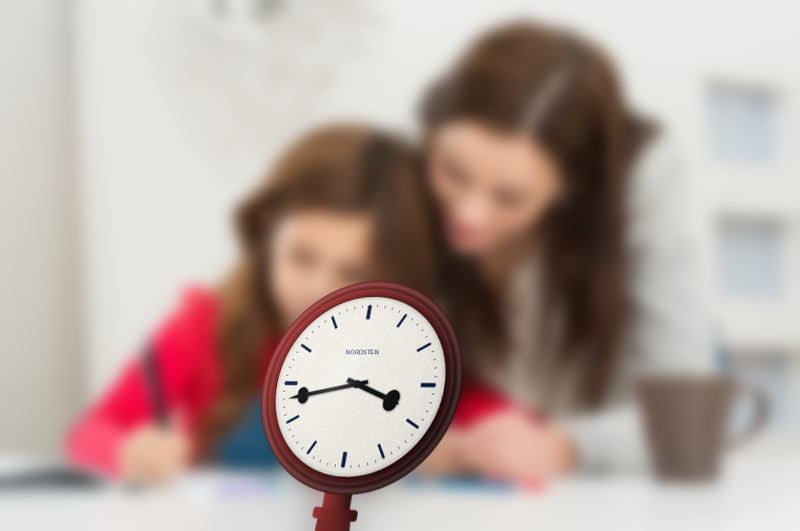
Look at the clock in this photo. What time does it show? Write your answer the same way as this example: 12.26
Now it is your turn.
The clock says 3.43
